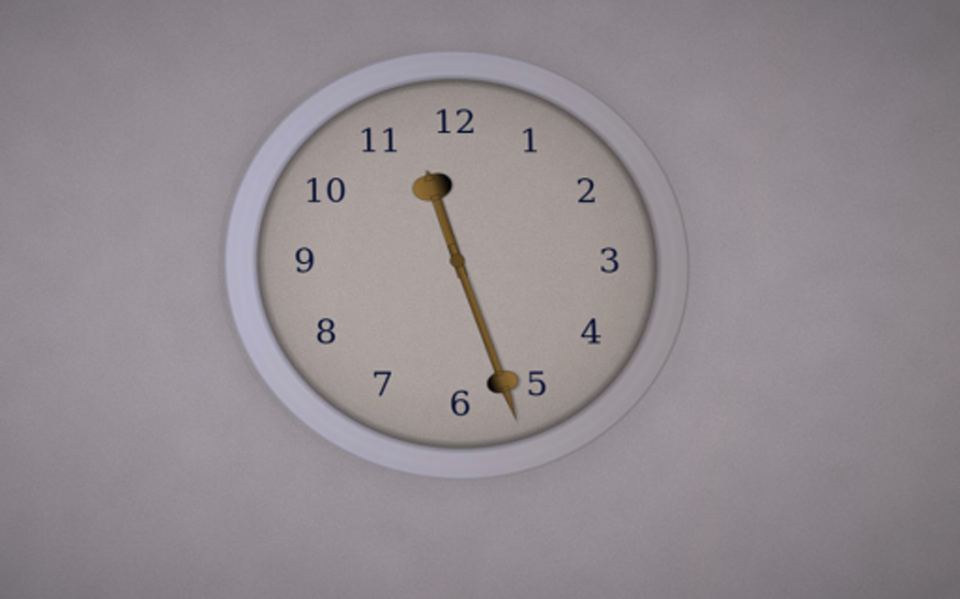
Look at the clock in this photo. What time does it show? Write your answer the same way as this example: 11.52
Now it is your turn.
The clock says 11.27
